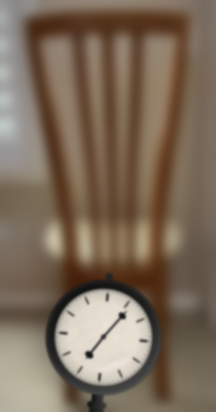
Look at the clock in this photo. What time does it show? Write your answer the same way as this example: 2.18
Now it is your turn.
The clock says 7.06
